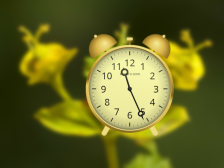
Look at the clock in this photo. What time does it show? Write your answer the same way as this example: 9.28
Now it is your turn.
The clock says 11.26
